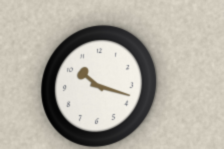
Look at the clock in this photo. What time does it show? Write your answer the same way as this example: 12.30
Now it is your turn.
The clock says 10.18
